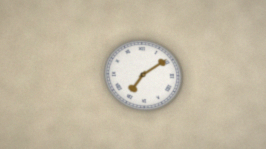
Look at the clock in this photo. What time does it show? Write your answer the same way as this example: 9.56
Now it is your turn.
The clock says 7.09
